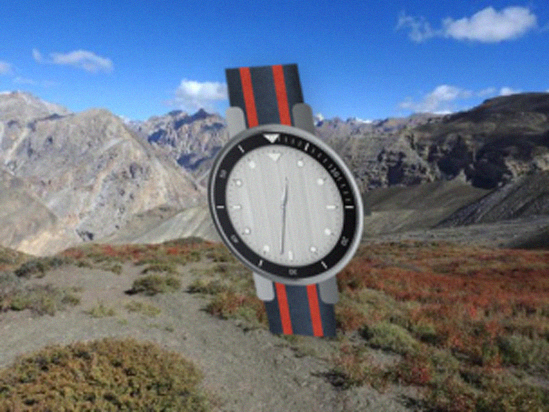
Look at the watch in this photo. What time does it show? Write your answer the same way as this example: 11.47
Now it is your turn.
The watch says 12.32
